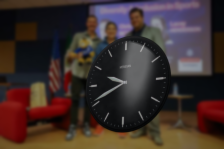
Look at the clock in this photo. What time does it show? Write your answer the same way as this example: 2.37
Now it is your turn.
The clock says 9.41
